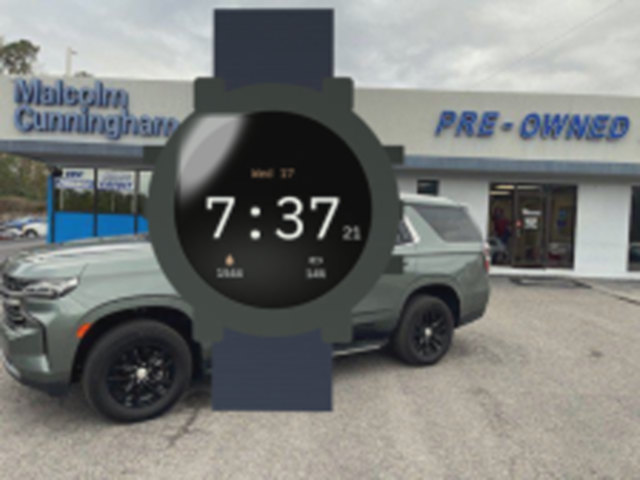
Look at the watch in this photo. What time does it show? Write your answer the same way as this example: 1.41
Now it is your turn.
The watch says 7.37
